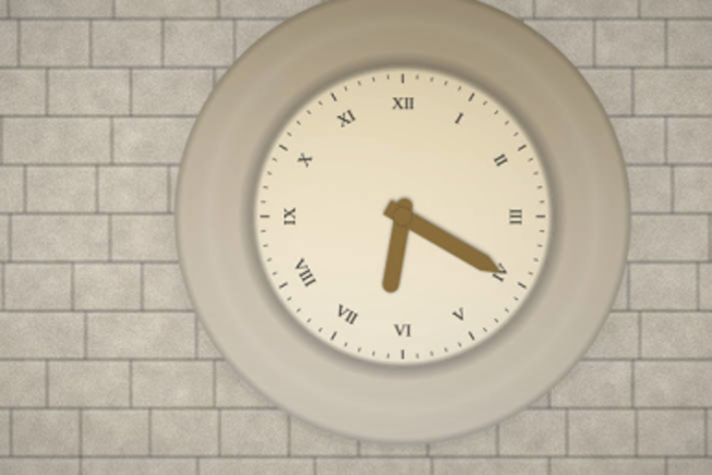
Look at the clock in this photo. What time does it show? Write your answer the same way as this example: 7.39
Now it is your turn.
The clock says 6.20
